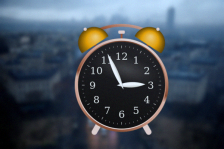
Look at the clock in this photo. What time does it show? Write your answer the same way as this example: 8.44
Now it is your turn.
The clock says 2.56
